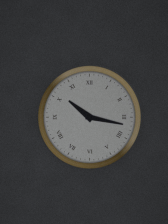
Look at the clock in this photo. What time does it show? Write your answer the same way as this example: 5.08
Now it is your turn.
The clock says 10.17
